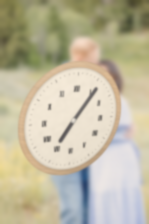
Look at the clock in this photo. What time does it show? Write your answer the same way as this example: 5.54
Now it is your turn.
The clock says 7.06
